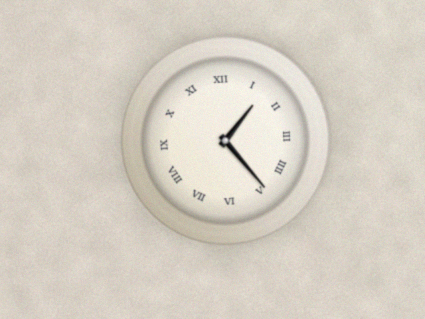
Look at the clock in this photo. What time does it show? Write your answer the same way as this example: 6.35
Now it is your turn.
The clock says 1.24
